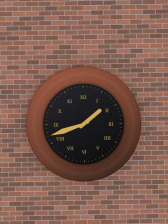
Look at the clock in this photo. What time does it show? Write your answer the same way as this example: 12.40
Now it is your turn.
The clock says 1.42
